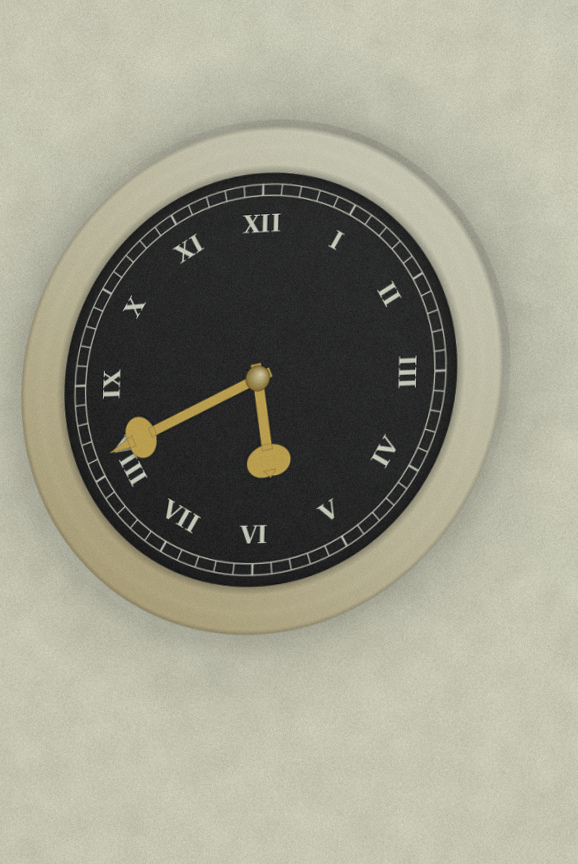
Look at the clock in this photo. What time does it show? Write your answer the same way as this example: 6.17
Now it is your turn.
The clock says 5.41
